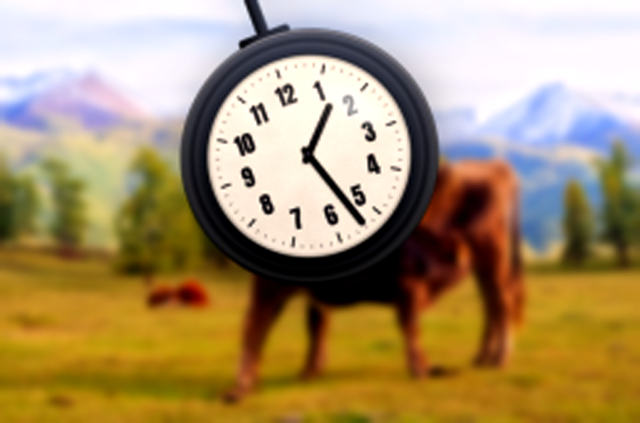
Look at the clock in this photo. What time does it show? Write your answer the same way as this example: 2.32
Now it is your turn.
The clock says 1.27
